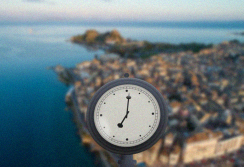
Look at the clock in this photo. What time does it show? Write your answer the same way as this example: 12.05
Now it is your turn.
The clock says 7.01
